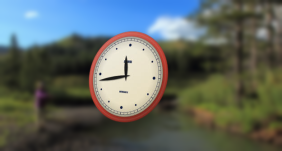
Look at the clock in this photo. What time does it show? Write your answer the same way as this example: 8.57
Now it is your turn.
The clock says 11.43
